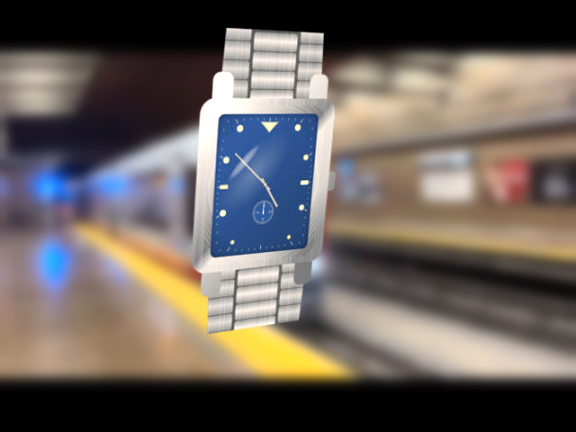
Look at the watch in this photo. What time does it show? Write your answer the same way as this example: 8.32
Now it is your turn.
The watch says 4.52
